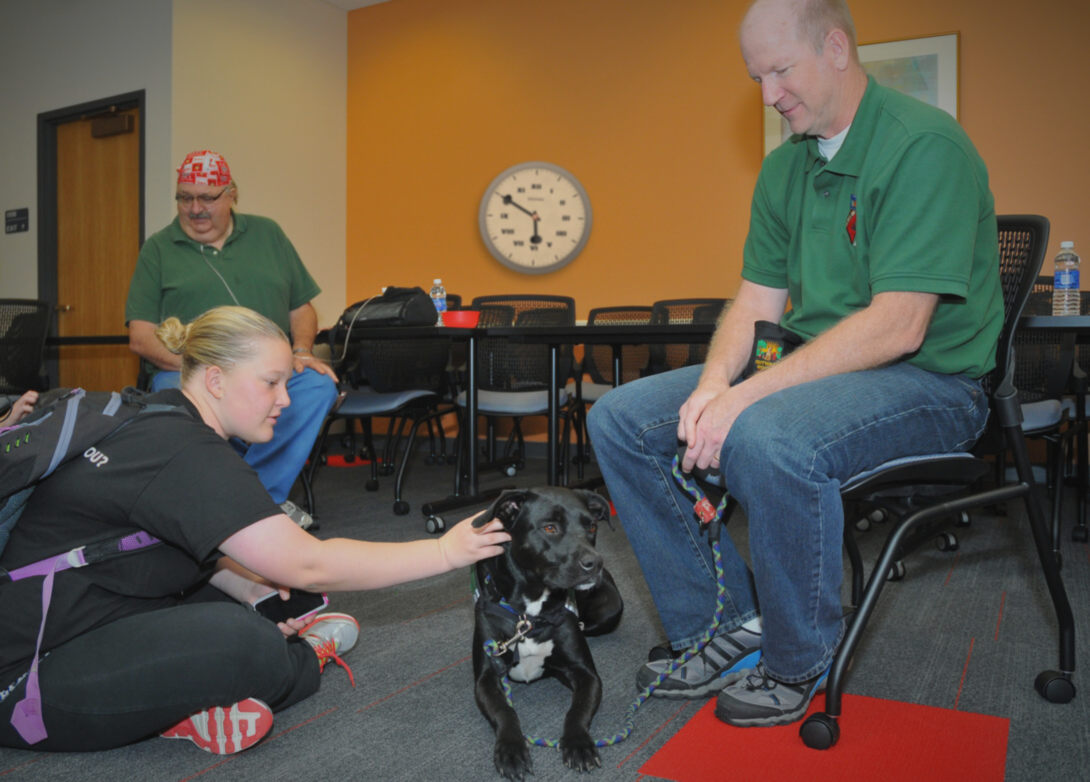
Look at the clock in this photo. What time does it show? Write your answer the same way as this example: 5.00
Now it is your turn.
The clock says 5.50
